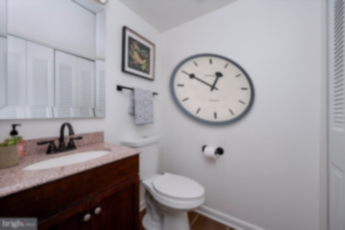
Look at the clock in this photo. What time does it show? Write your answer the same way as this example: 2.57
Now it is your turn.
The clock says 12.50
